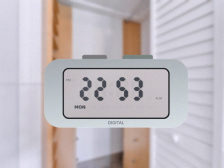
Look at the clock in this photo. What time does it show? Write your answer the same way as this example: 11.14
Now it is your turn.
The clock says 22.53
